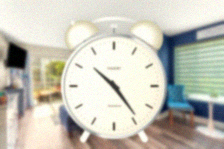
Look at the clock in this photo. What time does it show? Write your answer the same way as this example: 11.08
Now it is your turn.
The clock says 10.24
